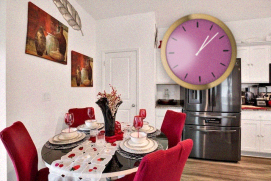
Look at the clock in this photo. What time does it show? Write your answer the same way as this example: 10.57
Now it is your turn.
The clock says 1.08
